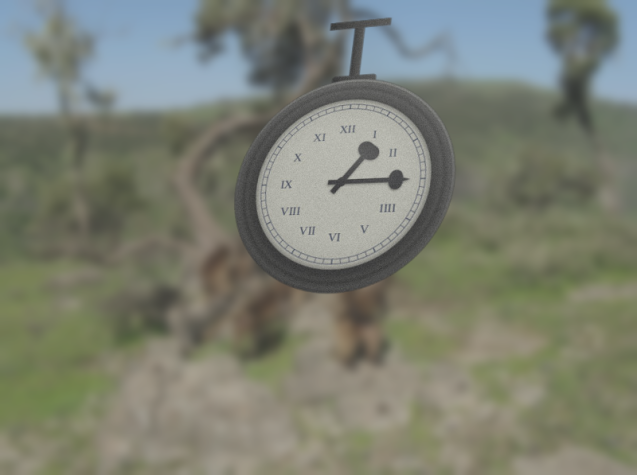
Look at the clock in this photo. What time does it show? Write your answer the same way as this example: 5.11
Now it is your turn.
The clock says 1.15
